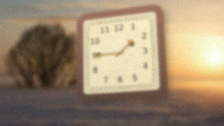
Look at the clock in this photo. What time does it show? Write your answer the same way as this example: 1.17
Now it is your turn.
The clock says 1.45
